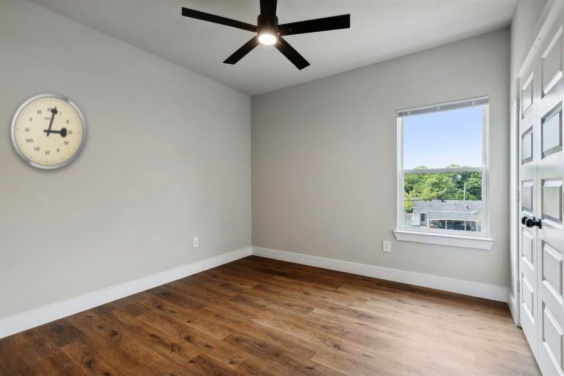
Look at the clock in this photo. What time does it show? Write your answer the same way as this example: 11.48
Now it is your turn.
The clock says 3.02
